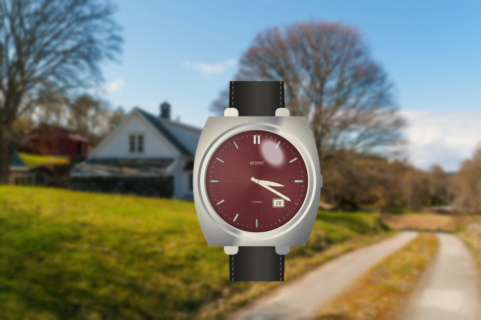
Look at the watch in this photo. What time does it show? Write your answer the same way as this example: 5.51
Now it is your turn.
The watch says 3.20
